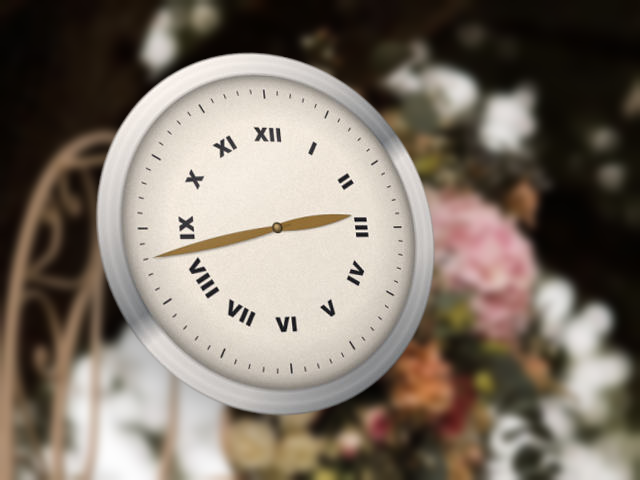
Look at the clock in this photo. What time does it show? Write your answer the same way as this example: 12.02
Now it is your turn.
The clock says 2.43
